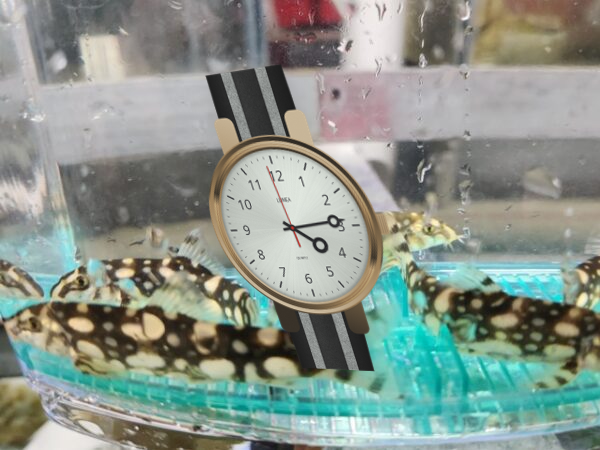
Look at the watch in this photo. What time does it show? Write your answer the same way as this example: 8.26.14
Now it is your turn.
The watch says 4.13.59
